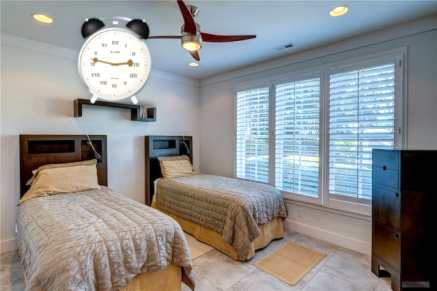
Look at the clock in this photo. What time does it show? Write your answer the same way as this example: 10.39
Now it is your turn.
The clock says 2.47
